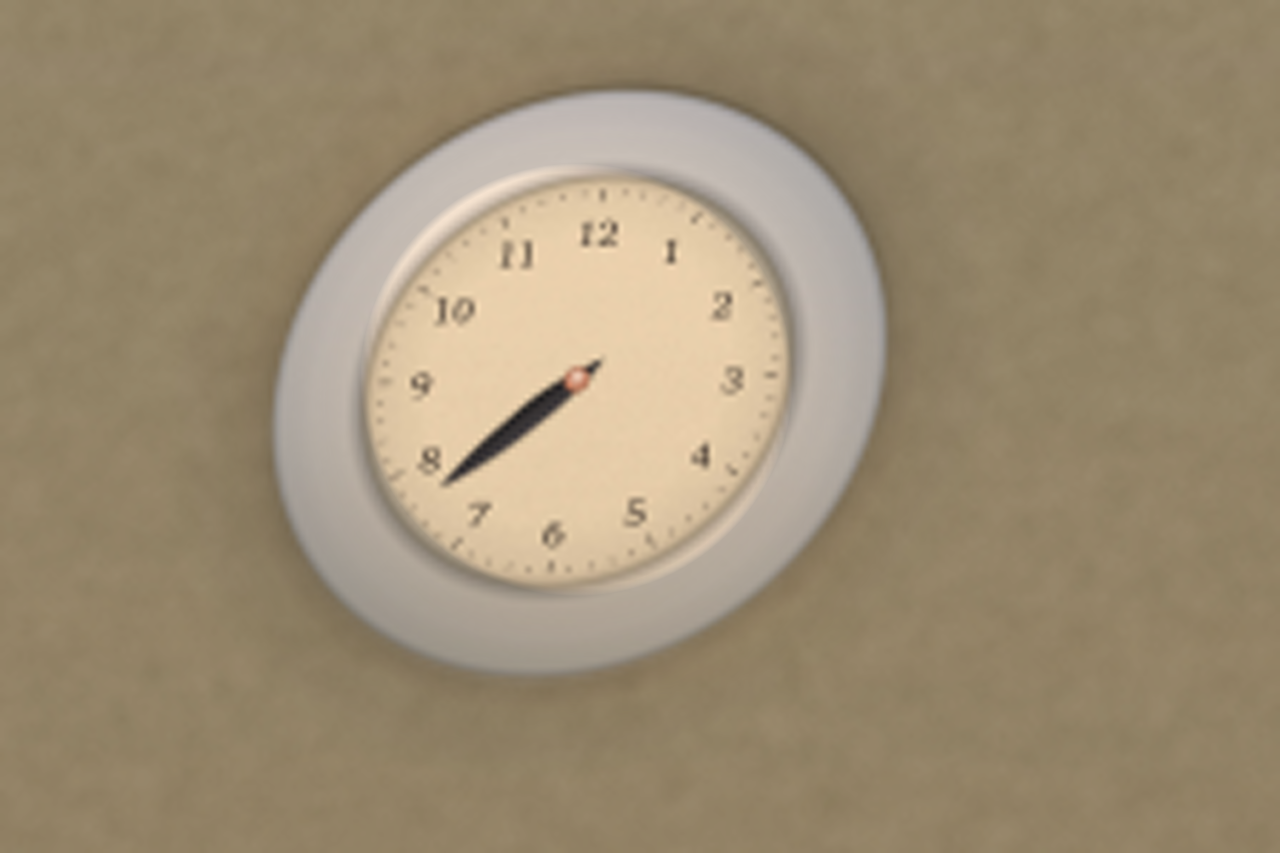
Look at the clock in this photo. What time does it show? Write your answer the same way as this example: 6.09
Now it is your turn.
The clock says 7.38
